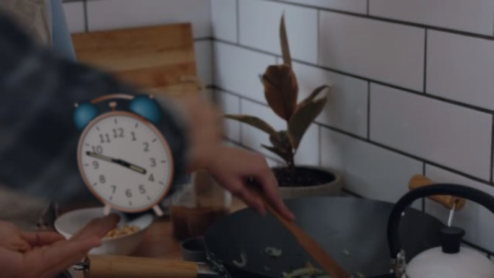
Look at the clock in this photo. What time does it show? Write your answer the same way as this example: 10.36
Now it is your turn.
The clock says 3.48
